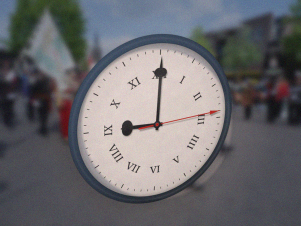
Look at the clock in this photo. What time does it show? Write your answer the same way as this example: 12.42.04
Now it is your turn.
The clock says 9.00.14
